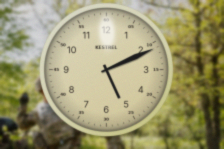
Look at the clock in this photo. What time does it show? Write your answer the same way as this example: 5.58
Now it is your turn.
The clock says 5.11
